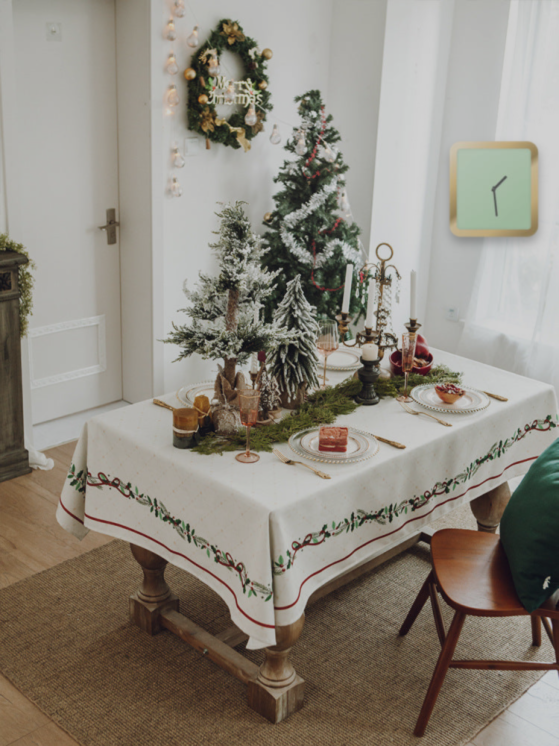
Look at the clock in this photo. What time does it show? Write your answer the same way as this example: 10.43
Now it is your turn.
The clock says 1.29
